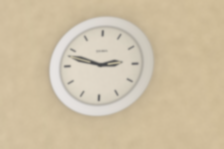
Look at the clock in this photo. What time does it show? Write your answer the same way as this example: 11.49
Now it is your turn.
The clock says 2.48
